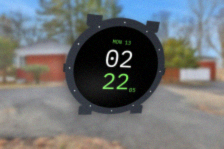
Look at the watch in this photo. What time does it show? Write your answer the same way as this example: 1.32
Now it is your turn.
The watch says 2.22
